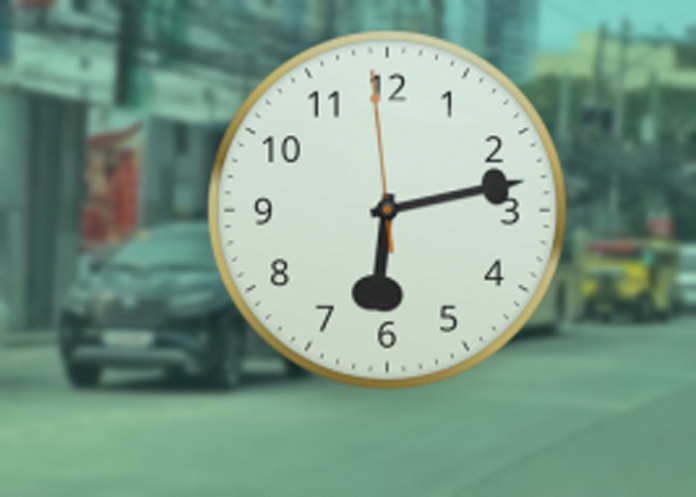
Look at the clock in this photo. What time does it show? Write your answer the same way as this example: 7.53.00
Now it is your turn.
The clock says 6.12.59
